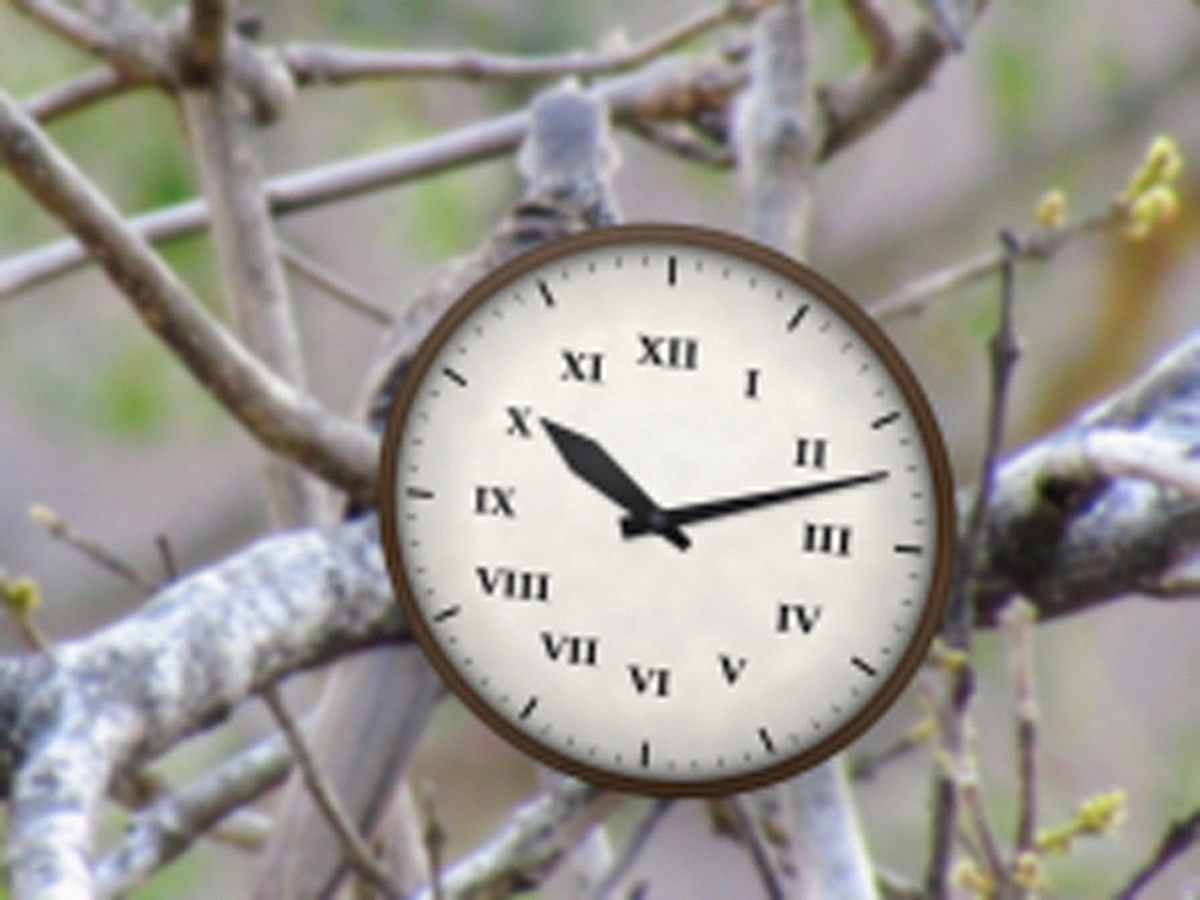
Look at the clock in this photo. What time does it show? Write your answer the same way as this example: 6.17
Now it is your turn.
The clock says 10.12
